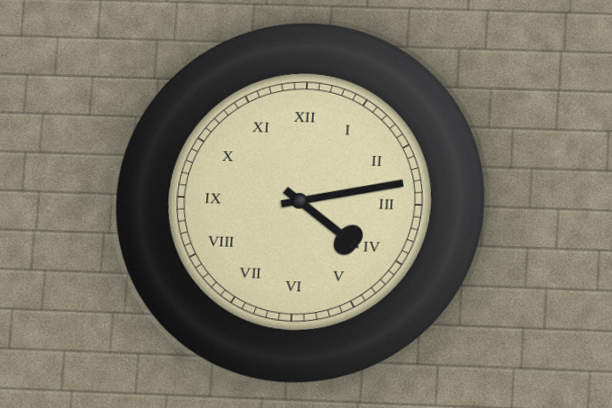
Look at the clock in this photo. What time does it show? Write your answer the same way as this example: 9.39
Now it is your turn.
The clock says 4.13
